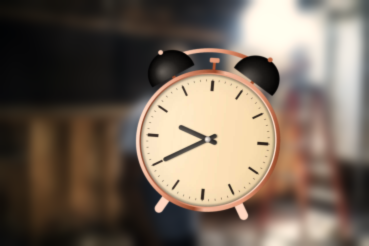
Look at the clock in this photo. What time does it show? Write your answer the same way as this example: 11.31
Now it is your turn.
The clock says 9.40
